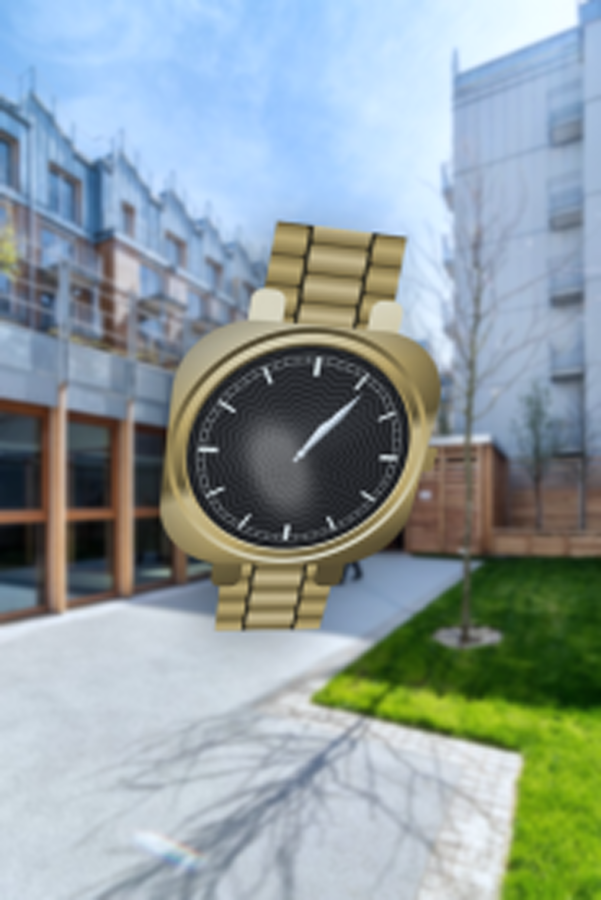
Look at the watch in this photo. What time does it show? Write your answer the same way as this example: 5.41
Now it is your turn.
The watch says 1.06
